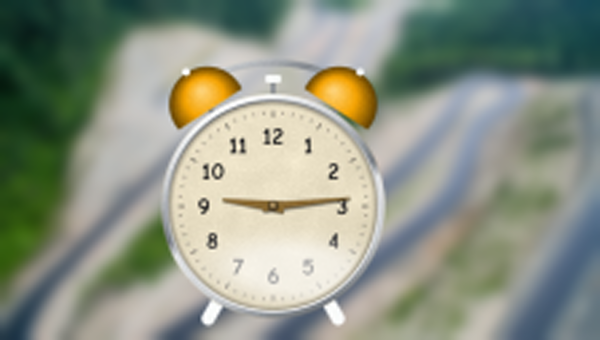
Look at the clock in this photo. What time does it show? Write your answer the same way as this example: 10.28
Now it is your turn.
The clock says 9.14
